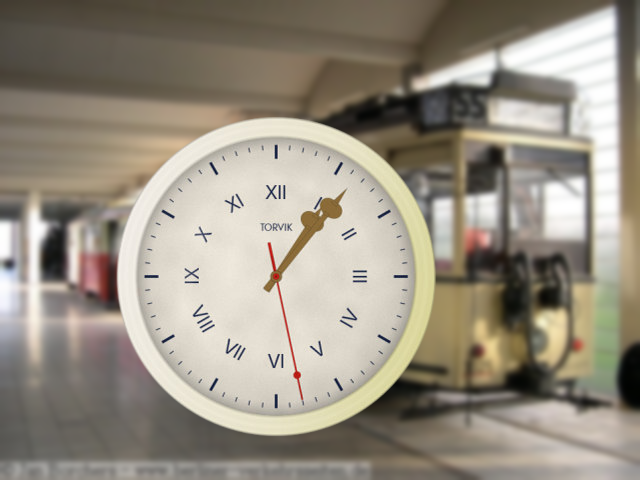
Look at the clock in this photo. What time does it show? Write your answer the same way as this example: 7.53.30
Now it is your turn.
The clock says 1.06.28
